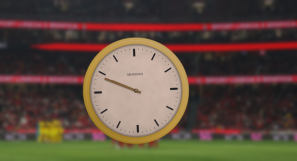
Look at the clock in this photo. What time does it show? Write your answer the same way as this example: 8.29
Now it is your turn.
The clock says 9.49
